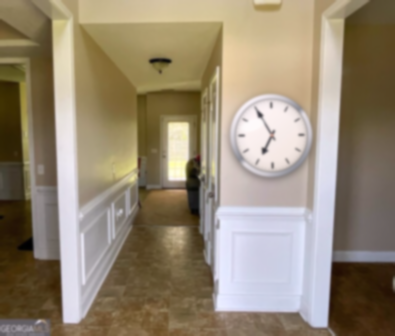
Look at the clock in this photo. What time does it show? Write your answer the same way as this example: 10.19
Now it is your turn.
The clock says 6.55
